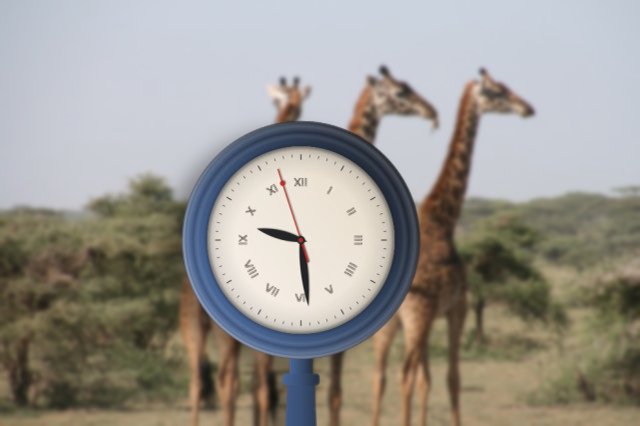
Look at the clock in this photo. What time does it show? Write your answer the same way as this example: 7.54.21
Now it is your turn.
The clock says 9.28.57
